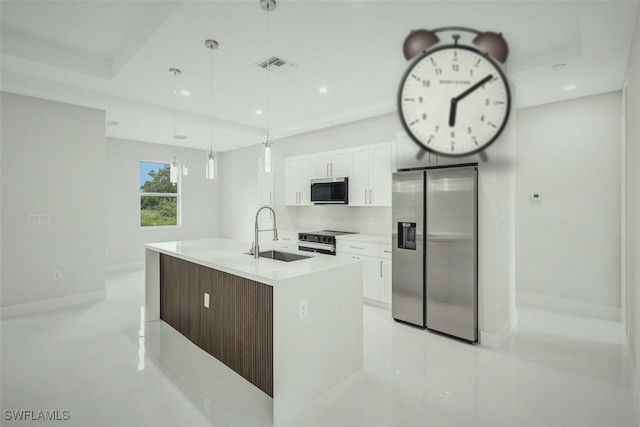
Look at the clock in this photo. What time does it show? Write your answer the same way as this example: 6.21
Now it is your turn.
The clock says 6.09
